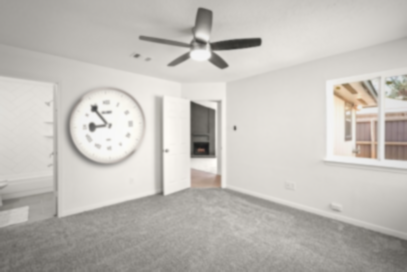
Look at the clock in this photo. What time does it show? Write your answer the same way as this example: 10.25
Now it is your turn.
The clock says 8.54
